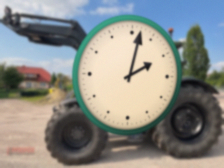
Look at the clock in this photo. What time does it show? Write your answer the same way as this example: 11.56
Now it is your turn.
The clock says 2.02
